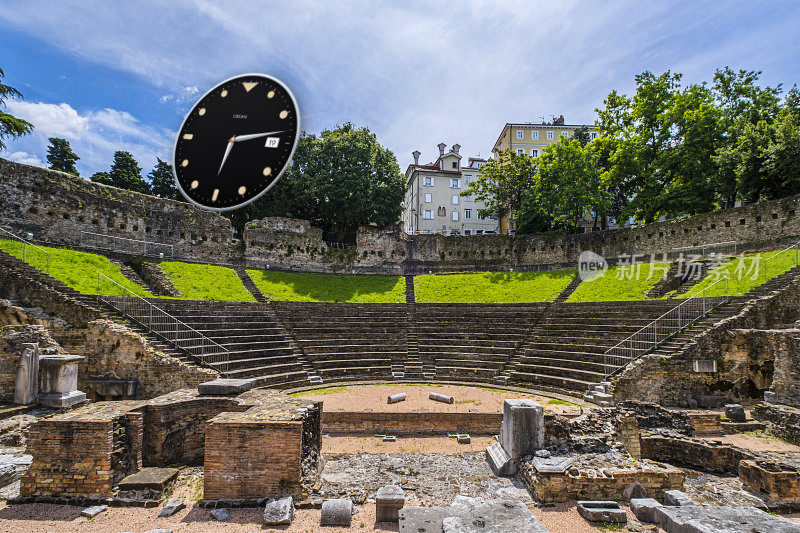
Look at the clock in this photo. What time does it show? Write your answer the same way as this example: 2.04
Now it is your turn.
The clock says 6.13
